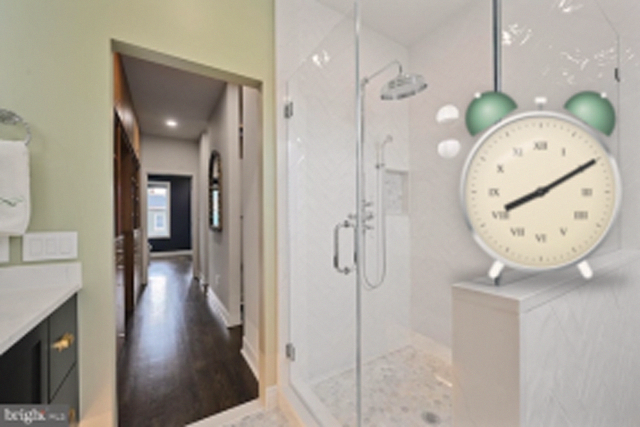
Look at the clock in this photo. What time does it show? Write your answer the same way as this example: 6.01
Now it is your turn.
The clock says 8.10
